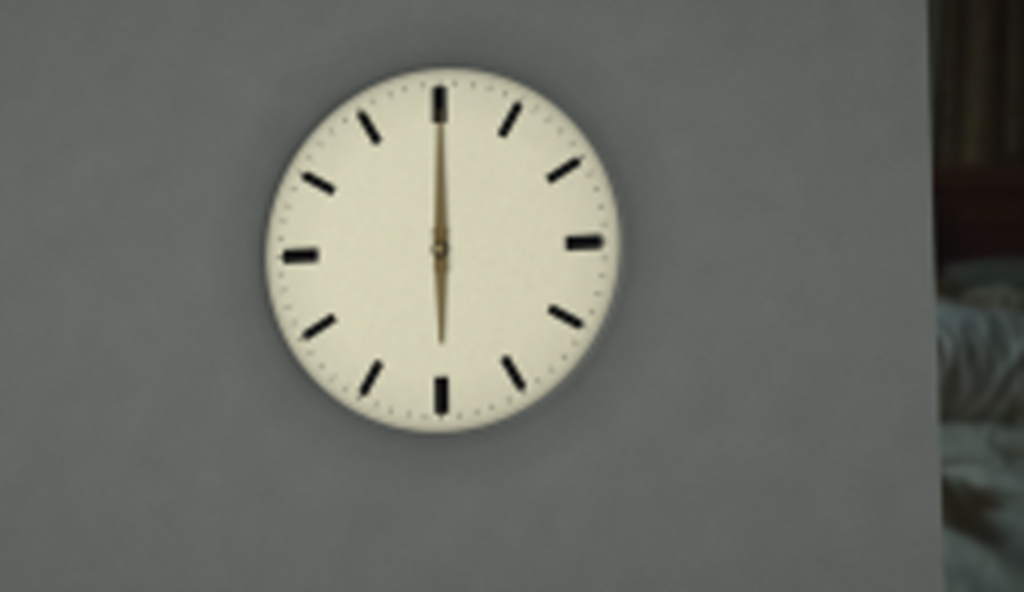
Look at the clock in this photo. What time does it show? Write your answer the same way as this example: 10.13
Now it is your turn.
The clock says 6.00
